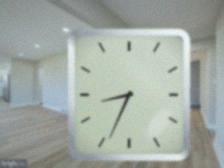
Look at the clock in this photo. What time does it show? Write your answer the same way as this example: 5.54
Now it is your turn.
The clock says 8.34
